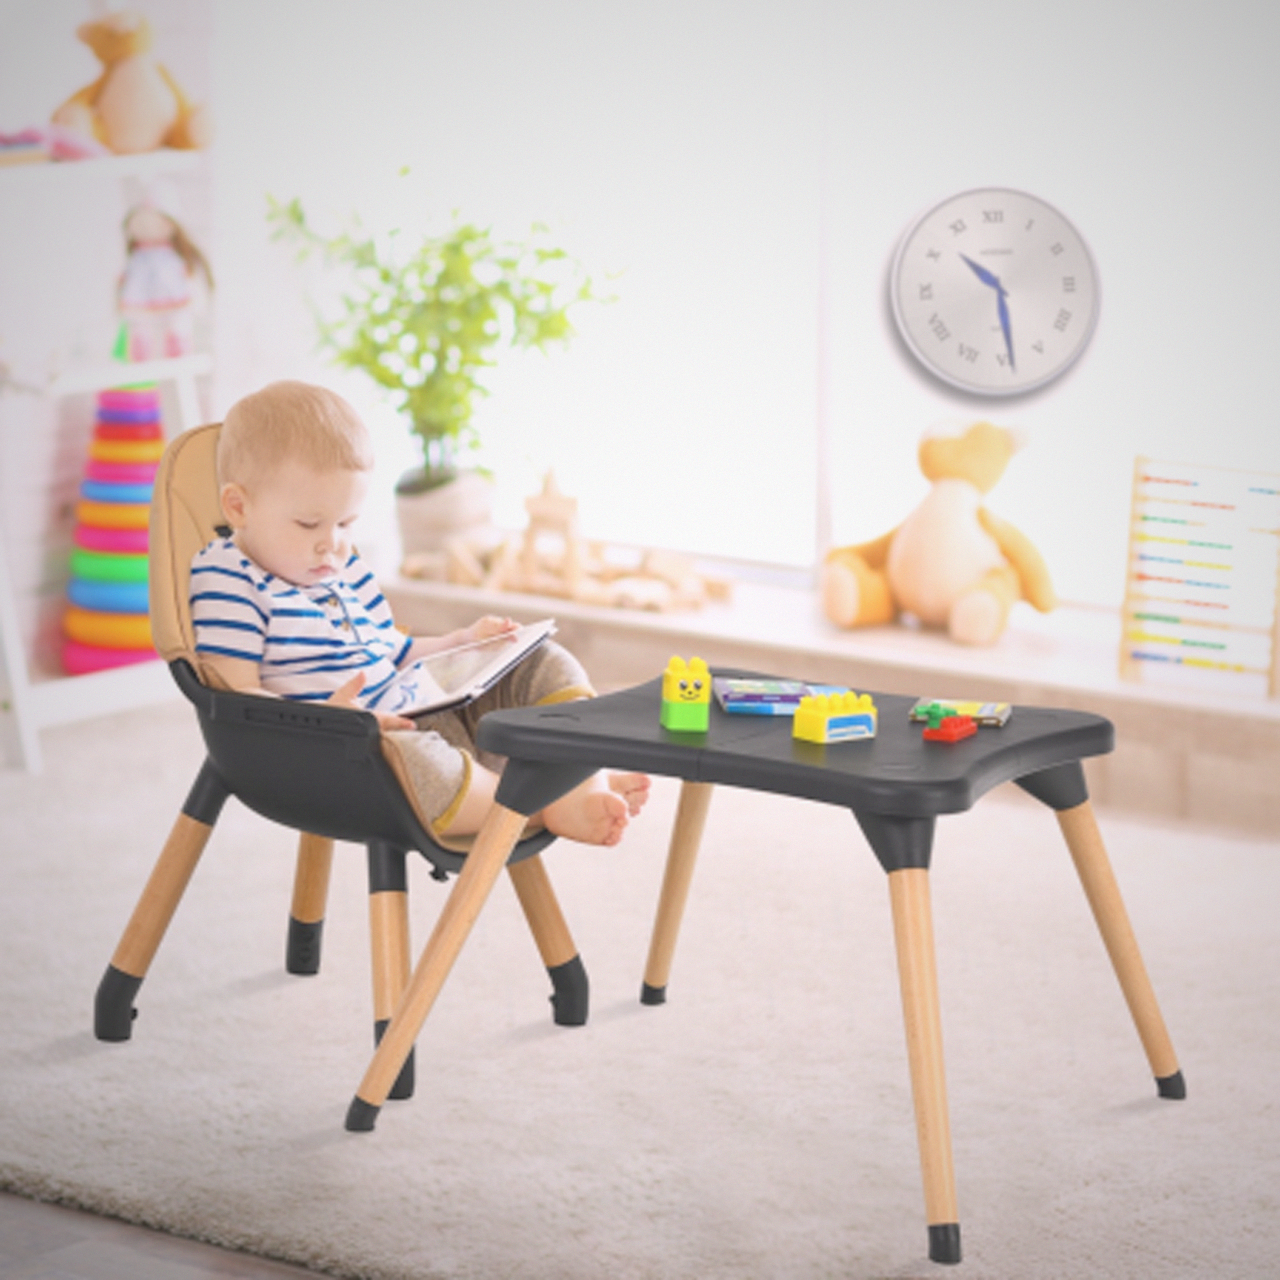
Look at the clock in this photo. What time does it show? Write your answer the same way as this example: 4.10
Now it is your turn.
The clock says 10.29
